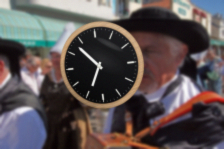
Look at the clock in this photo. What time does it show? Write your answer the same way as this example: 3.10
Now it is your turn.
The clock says 6.53
